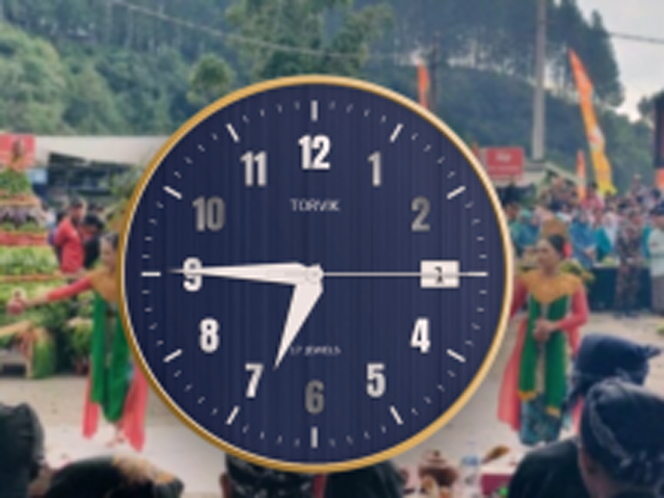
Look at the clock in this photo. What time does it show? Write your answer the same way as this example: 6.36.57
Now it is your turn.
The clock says 6.45.15
